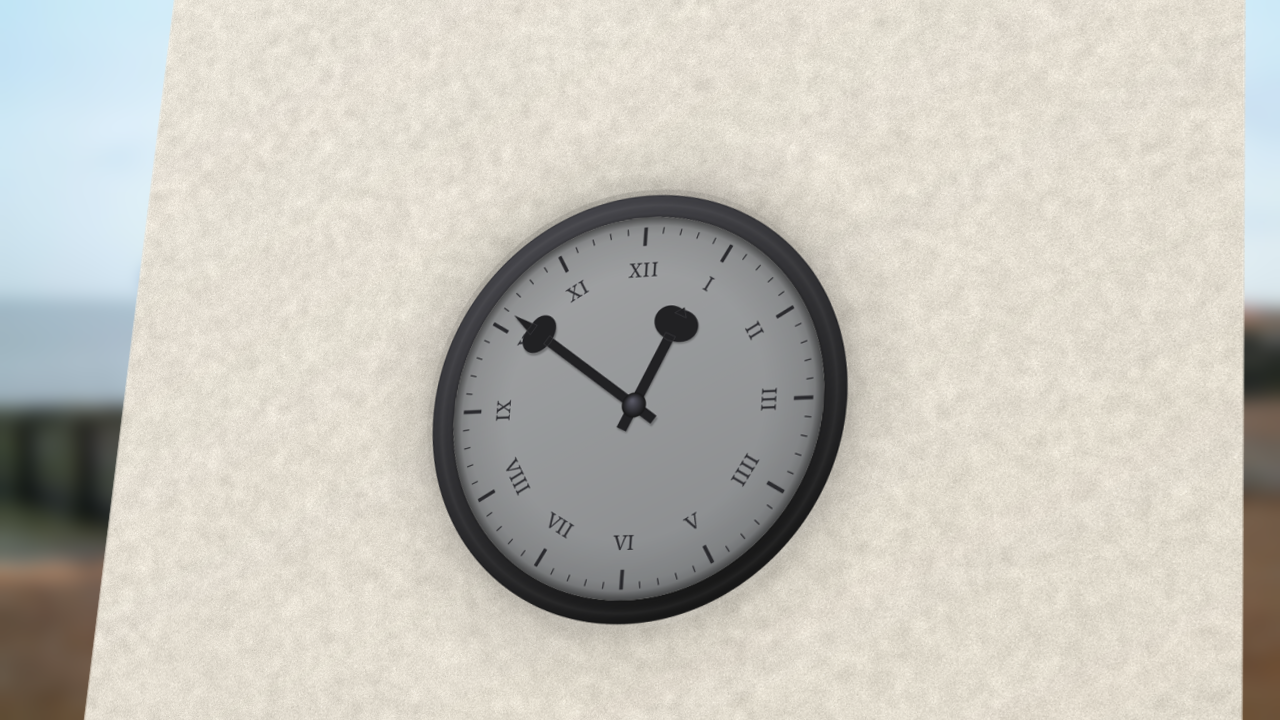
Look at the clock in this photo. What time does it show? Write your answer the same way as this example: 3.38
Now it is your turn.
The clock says 12.51
